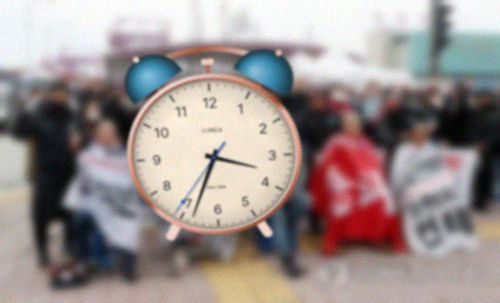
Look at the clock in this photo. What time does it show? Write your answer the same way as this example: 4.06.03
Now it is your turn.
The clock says 3.33.36
